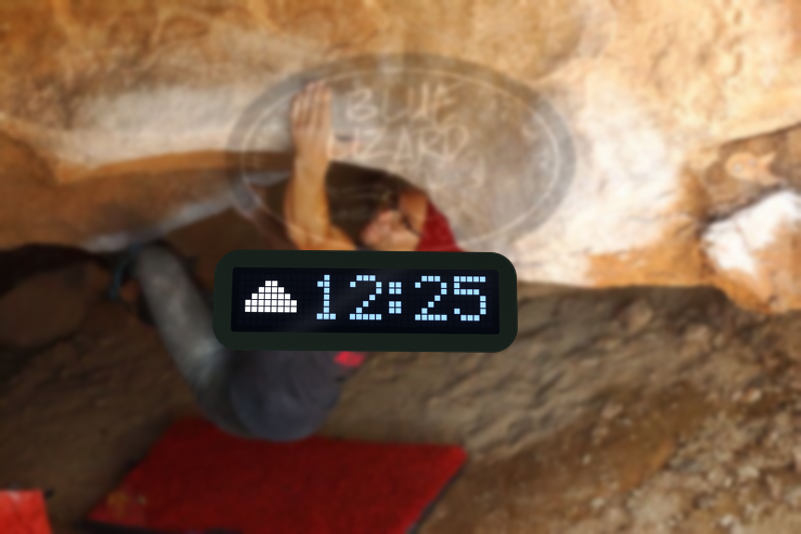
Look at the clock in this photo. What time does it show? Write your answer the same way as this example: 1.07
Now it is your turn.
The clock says 12.25
